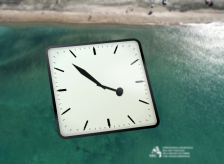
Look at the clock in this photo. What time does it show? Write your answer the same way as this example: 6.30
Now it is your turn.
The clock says 3.53
